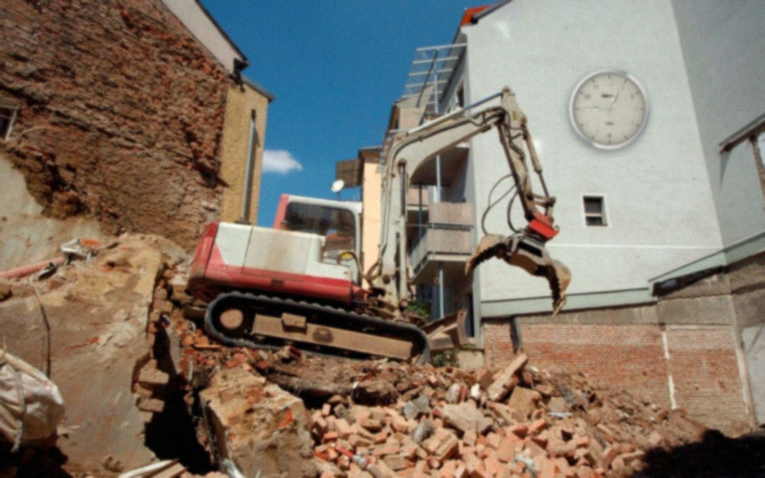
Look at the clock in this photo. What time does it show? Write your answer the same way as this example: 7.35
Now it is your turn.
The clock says 12.45
